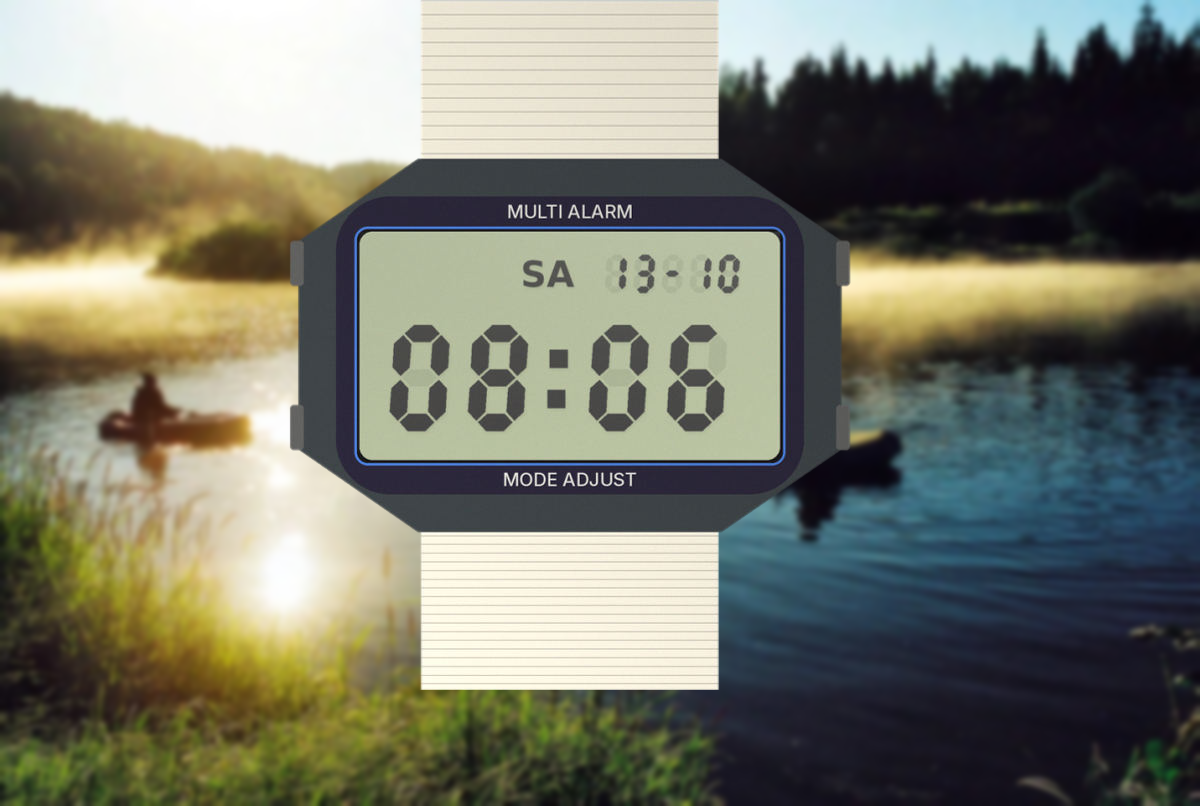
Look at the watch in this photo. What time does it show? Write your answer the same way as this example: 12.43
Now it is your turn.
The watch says 8.06
